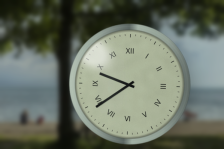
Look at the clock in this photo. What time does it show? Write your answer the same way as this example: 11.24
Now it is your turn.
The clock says 9.39
